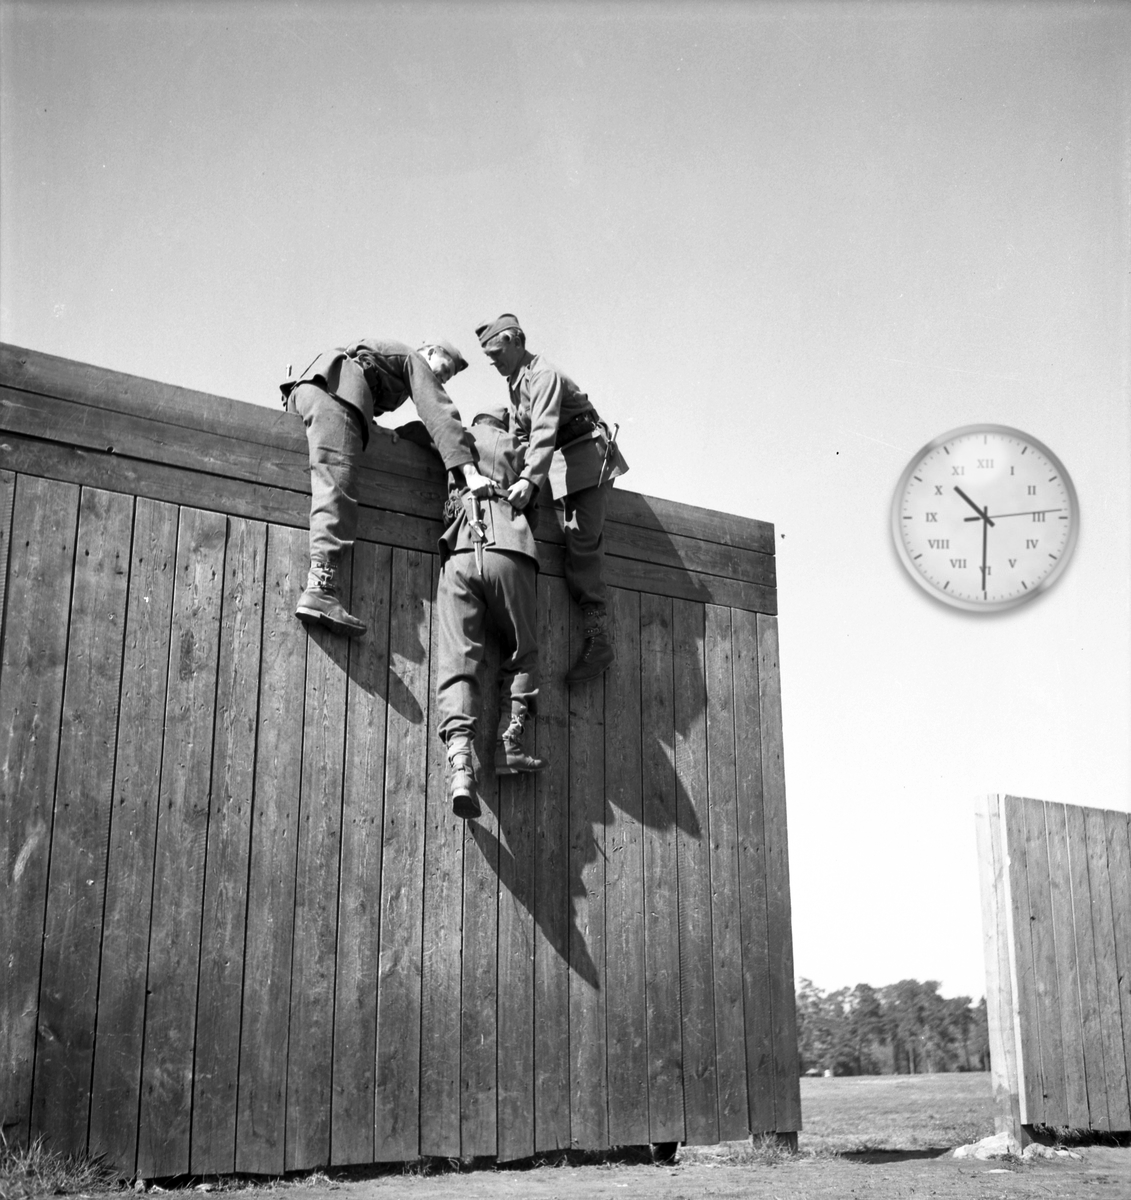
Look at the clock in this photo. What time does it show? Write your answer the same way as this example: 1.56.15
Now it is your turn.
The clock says 10.30.14
